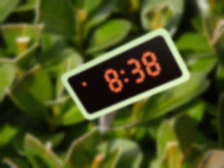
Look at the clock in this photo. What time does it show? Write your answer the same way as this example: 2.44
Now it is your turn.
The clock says 8.38
